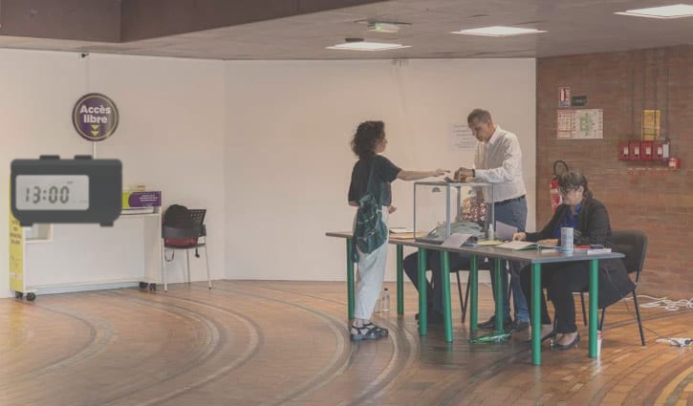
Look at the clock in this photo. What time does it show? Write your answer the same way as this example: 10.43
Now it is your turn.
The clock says 13.00
